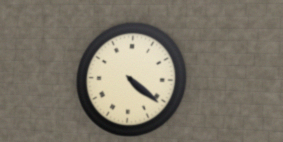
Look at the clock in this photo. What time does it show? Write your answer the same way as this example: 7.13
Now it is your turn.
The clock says 4.21
